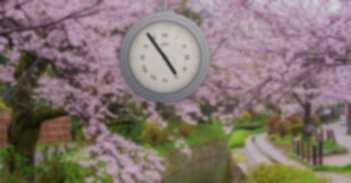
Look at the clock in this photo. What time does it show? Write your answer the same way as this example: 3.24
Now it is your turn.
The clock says 4.54
